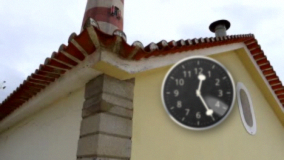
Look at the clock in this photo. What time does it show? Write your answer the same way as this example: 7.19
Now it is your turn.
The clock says 12.25
